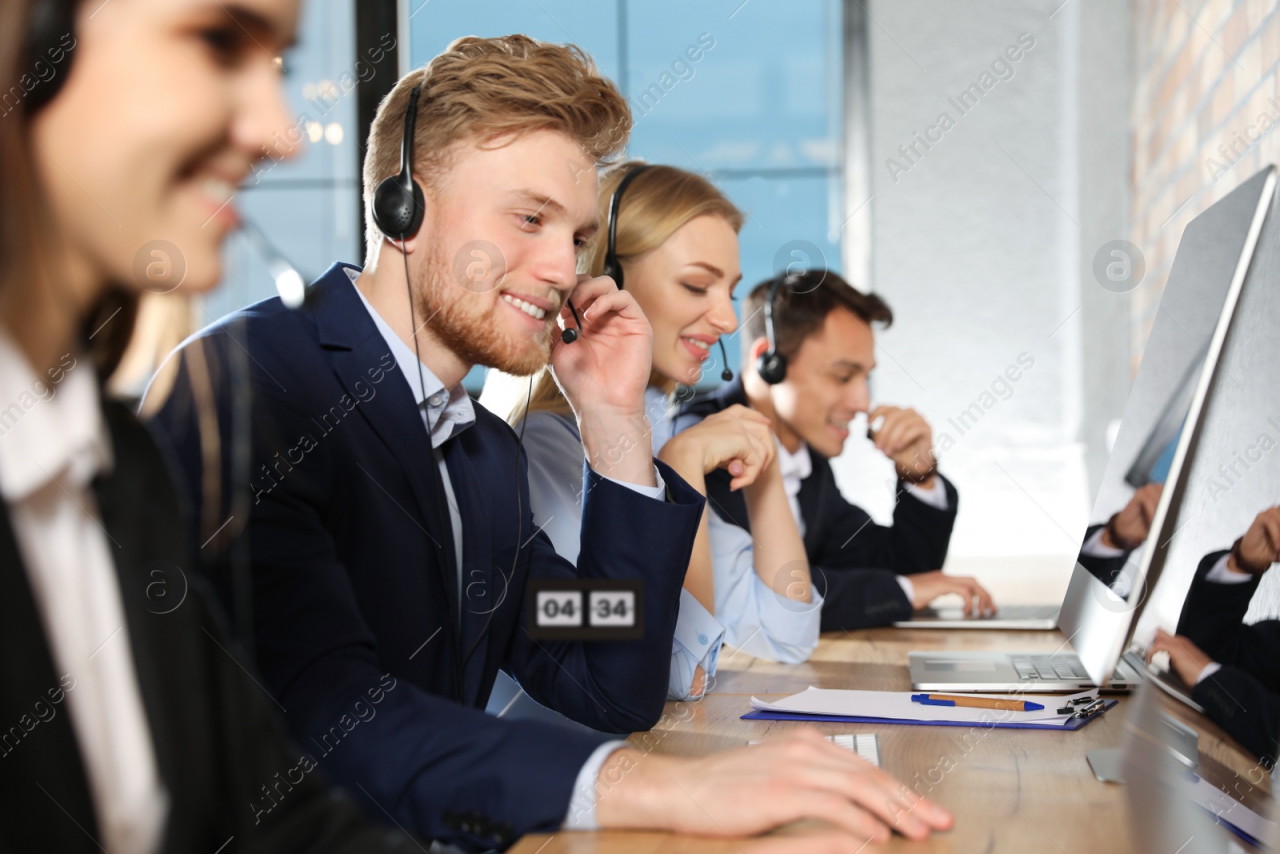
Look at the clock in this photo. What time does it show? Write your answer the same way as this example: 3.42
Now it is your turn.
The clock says 4.34
